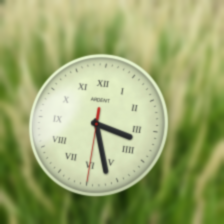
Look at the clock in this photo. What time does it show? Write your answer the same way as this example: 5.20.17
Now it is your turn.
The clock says 3.26.30
